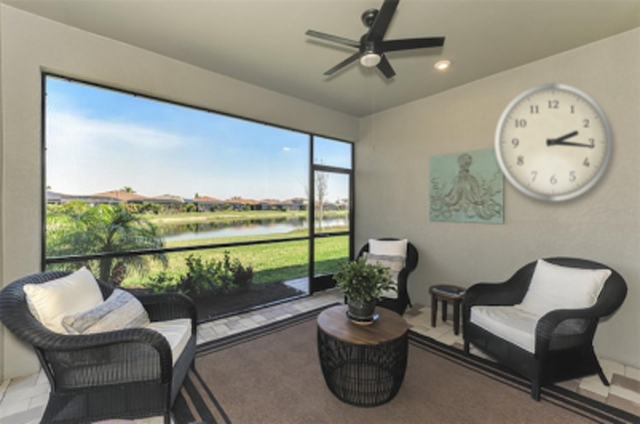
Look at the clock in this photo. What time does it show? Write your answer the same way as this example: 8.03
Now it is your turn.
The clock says 2.16
